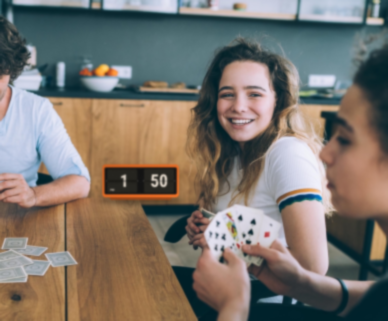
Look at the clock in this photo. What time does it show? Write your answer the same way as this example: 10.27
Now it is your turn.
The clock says 1.50
